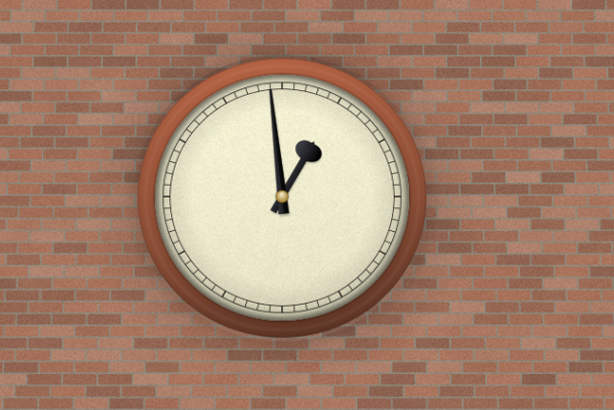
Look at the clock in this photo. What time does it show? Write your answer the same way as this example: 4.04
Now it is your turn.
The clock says 12.59
